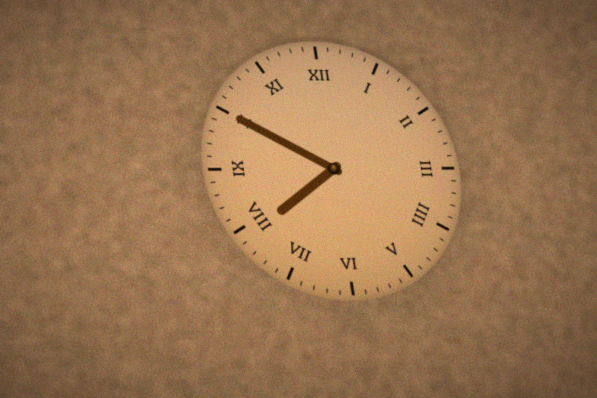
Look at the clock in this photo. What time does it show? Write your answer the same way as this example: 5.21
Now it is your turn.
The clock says 7.50
